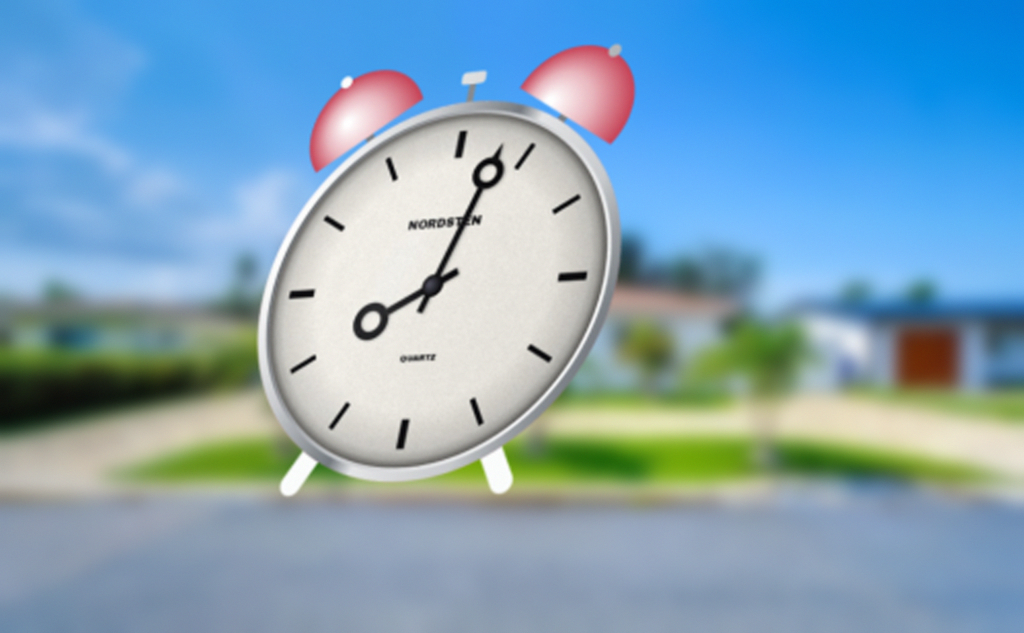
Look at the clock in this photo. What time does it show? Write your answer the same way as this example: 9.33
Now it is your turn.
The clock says 8.03
